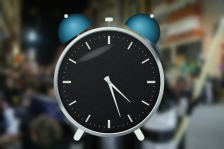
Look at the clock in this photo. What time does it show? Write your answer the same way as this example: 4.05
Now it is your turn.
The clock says 4.27
